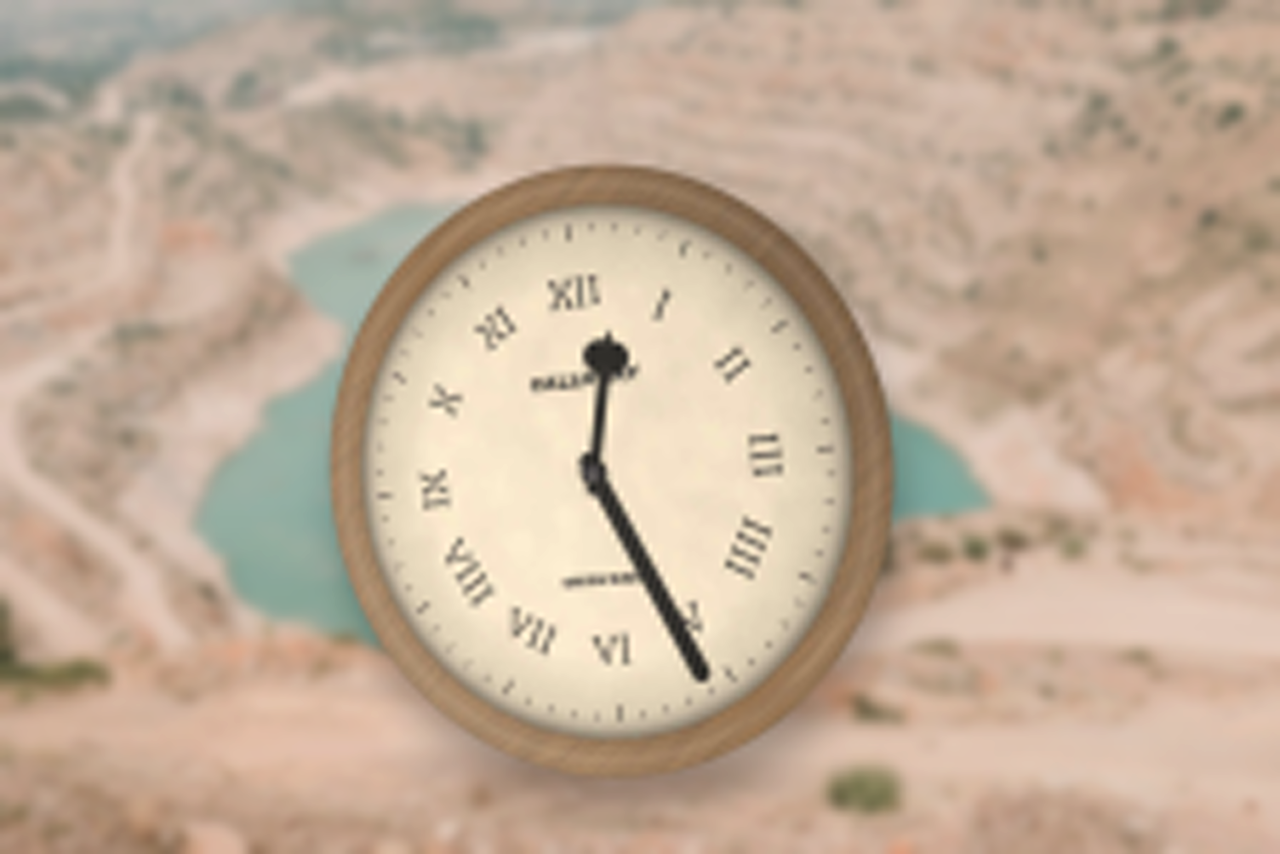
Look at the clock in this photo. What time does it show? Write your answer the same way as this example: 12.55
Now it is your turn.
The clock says 12.26
